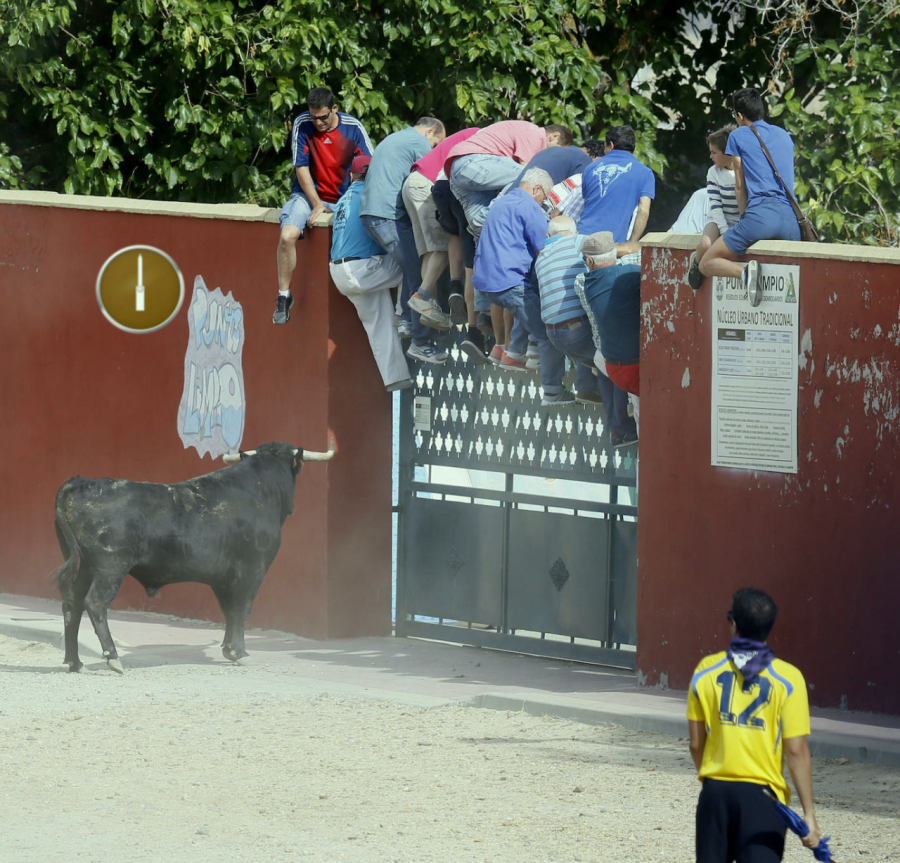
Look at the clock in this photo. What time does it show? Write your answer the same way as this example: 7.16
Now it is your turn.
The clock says 6.00
